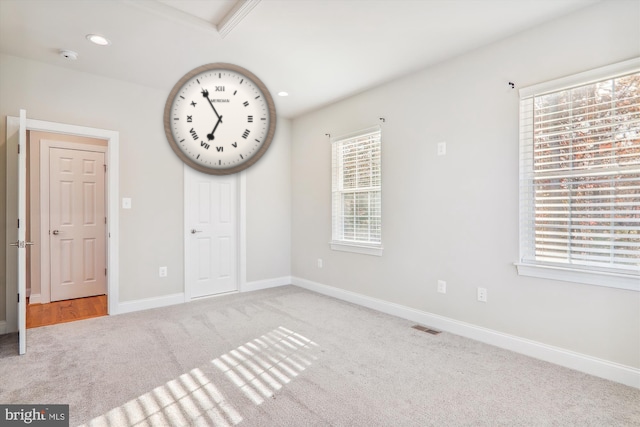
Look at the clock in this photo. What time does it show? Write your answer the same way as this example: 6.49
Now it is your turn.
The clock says 6.55
